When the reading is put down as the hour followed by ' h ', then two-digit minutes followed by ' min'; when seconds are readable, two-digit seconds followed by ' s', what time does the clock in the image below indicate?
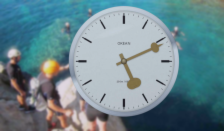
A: 5 h 11 min
